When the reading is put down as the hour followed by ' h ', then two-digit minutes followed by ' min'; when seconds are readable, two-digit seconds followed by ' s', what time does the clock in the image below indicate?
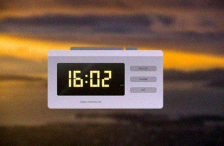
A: 16 h 02 min
